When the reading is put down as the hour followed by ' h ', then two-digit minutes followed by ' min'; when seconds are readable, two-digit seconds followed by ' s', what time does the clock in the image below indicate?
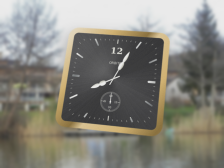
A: 8 h 04 min
